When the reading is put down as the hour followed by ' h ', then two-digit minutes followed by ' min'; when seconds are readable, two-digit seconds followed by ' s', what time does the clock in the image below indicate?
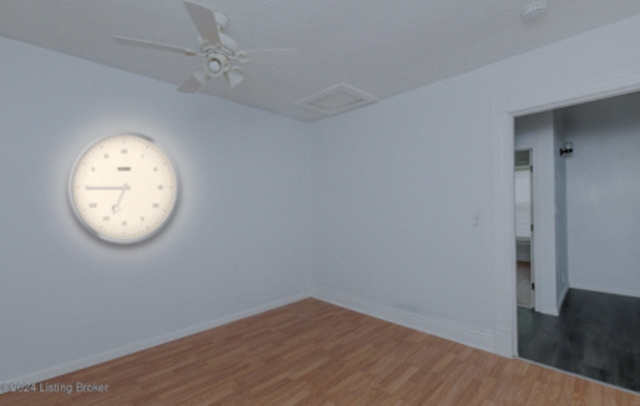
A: 6 h 45 min
